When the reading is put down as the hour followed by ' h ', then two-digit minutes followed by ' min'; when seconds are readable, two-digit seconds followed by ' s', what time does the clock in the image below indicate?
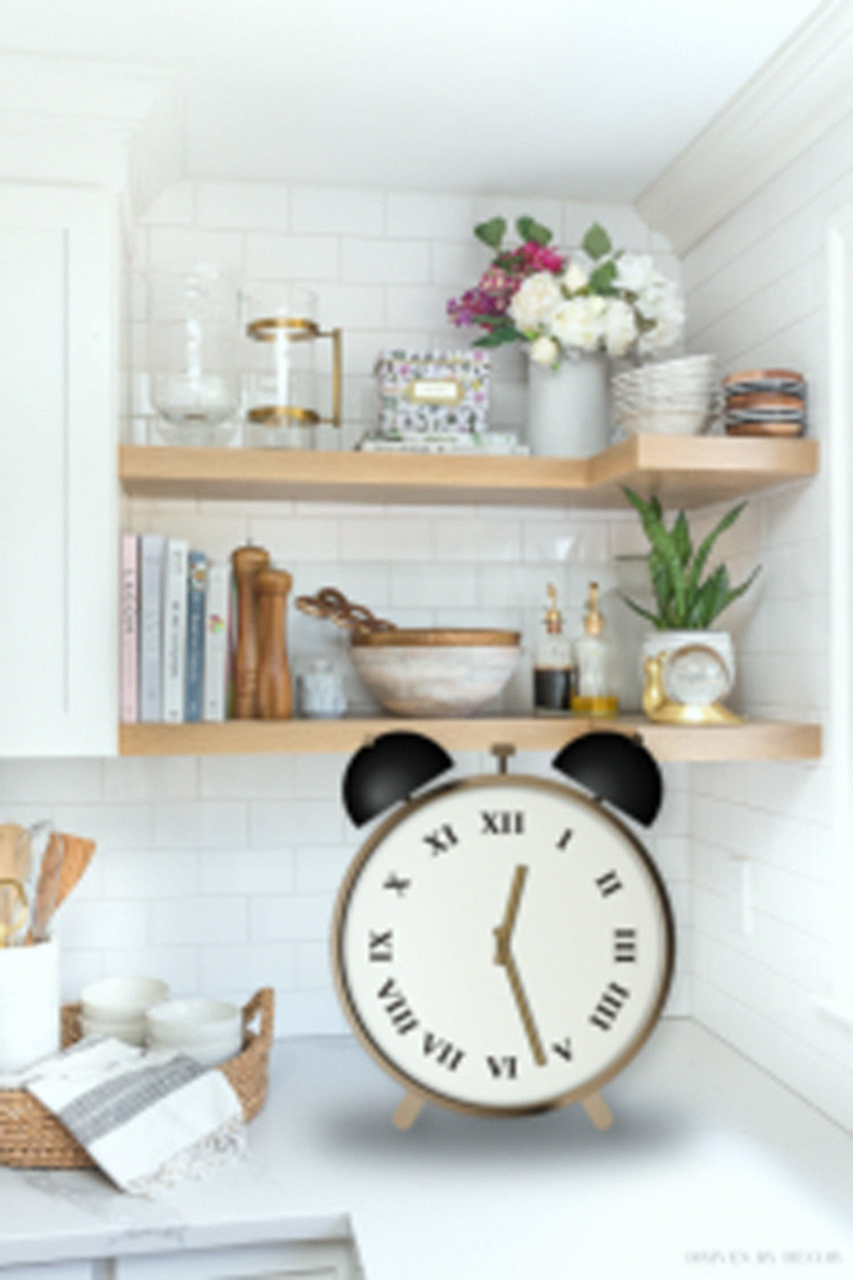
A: 12 h 27 min
